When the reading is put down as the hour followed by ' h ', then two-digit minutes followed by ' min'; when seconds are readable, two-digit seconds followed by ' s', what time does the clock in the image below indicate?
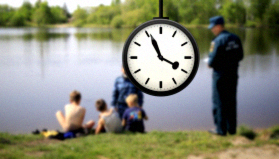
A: 3 h 56 min
